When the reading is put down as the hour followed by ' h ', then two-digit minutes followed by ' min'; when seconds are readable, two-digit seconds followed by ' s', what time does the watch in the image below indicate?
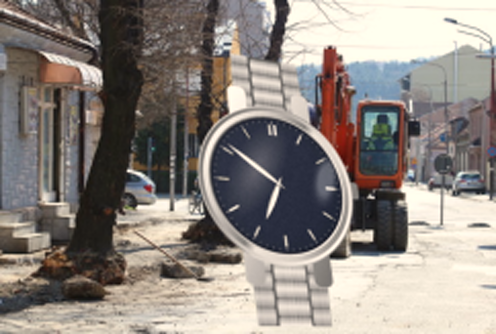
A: 6 h 51 min
